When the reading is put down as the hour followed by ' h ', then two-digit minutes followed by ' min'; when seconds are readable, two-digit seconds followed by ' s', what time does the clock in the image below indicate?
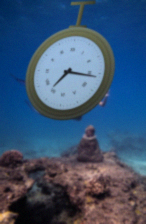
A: 7 h 16 min
